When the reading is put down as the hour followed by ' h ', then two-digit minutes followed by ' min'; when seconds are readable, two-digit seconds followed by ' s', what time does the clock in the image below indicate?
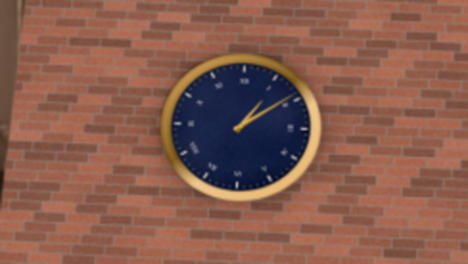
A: 1 h 09 min
